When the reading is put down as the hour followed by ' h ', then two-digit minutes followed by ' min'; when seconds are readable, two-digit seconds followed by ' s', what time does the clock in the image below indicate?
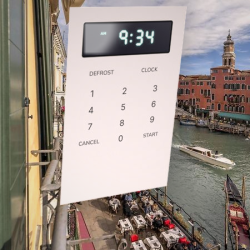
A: 9 h 34 min
